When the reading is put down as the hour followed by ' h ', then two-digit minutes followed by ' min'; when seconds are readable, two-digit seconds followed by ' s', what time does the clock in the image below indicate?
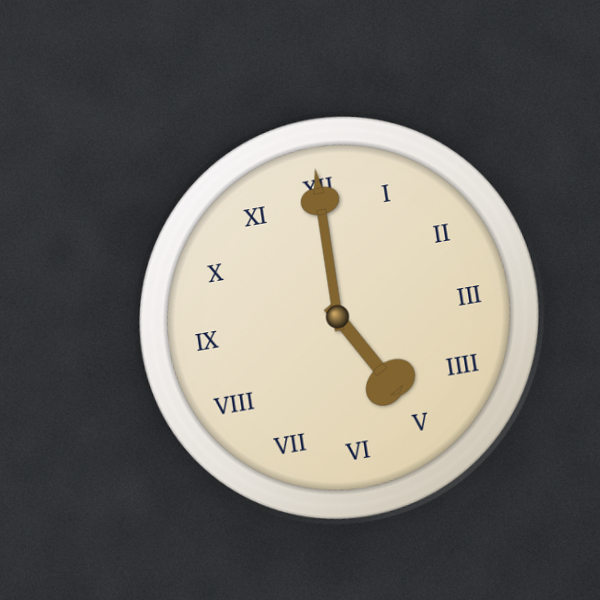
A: 5 h 00 min
